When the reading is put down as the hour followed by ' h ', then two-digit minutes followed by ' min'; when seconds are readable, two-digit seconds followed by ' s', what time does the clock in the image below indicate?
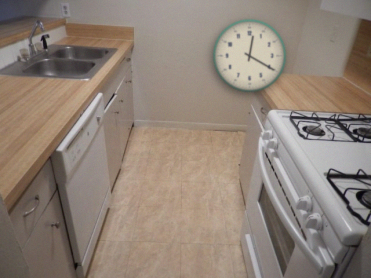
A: 12 h 20 min
